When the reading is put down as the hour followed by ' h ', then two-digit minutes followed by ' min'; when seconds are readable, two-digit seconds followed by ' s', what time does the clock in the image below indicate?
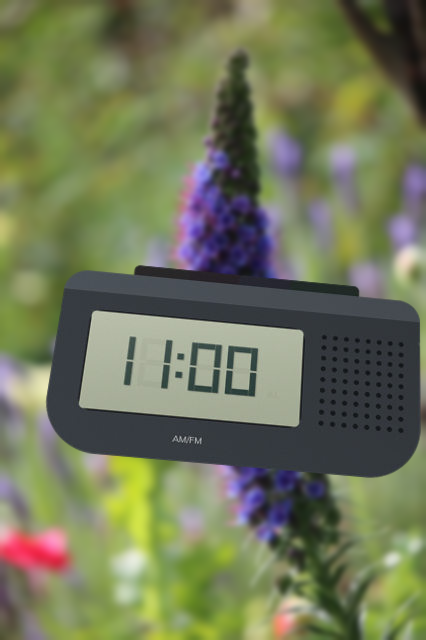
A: 11 h 00 min
